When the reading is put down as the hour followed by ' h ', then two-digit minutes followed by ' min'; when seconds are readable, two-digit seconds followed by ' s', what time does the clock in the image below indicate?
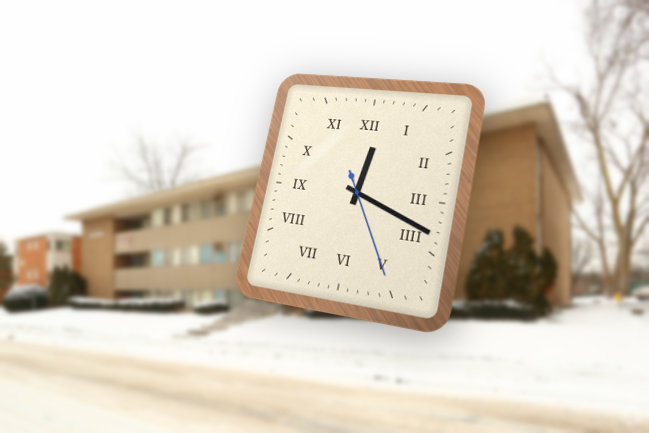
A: 12 h 18 min 25 s
